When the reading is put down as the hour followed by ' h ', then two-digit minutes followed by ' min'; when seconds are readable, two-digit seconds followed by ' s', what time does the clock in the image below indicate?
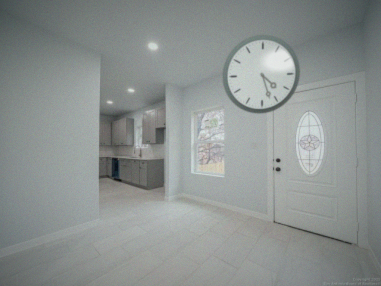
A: 4 h 27 min
